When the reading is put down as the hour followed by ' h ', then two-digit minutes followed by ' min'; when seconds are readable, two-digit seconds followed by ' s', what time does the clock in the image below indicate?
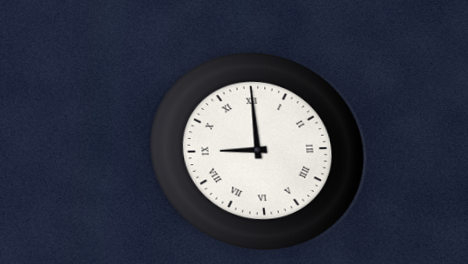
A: 9 h 00 min
